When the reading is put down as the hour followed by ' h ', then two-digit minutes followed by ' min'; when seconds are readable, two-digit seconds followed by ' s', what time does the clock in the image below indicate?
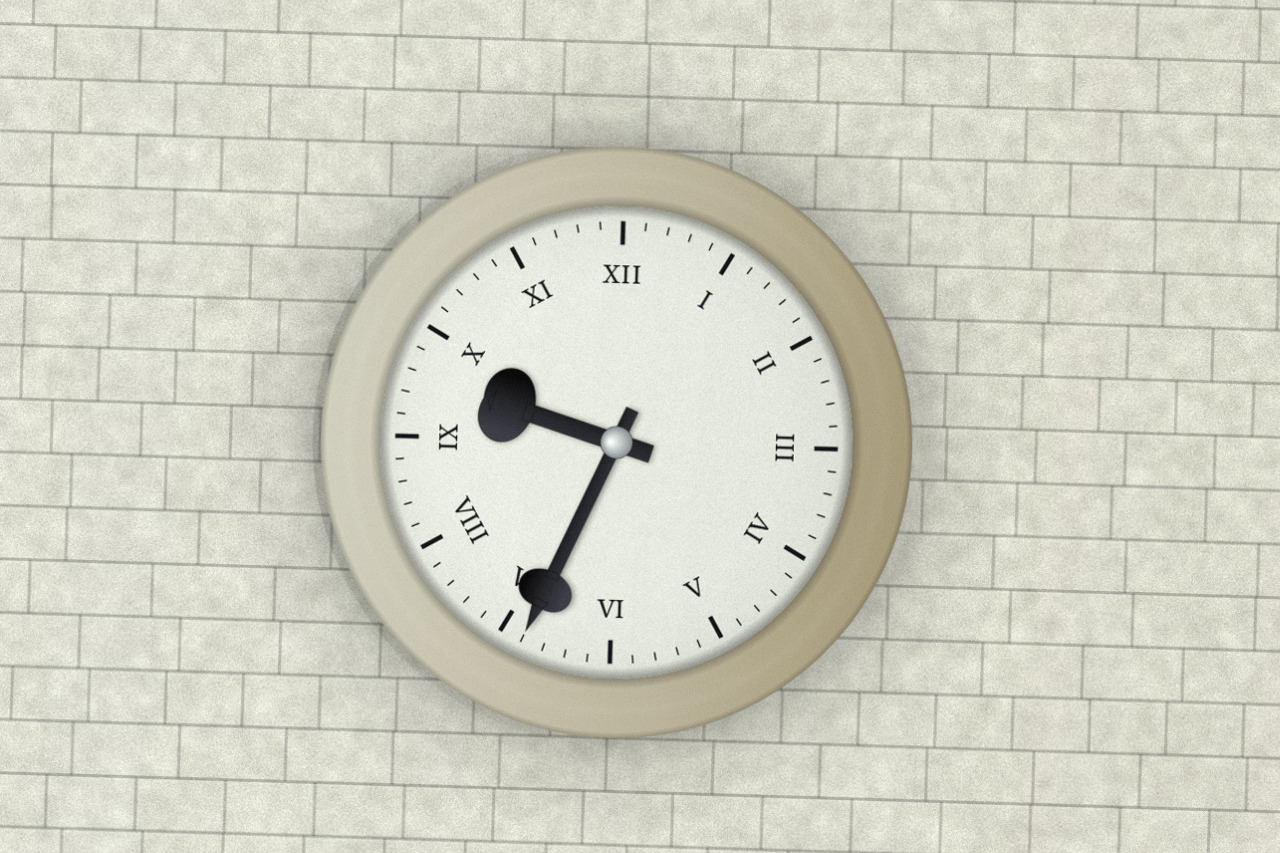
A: 9 h 34 min
